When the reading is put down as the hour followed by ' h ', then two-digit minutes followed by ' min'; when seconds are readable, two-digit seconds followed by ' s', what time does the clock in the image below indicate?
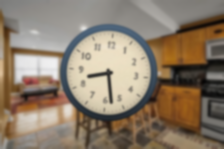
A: 8 h 28 min
